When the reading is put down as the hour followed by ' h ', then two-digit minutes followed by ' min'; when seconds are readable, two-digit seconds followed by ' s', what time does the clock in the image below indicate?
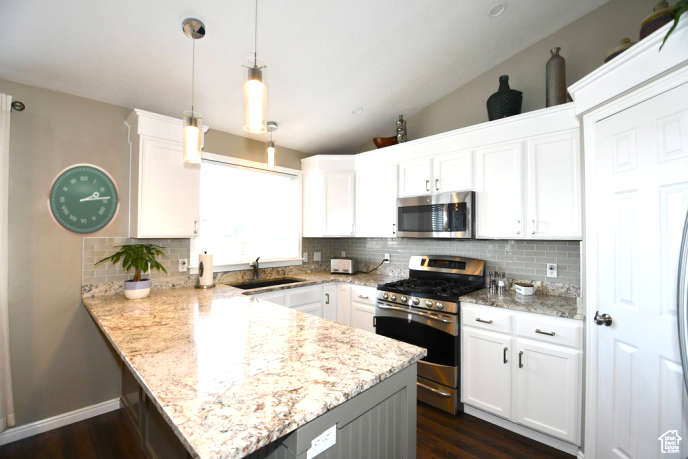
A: 2 h 14 min
